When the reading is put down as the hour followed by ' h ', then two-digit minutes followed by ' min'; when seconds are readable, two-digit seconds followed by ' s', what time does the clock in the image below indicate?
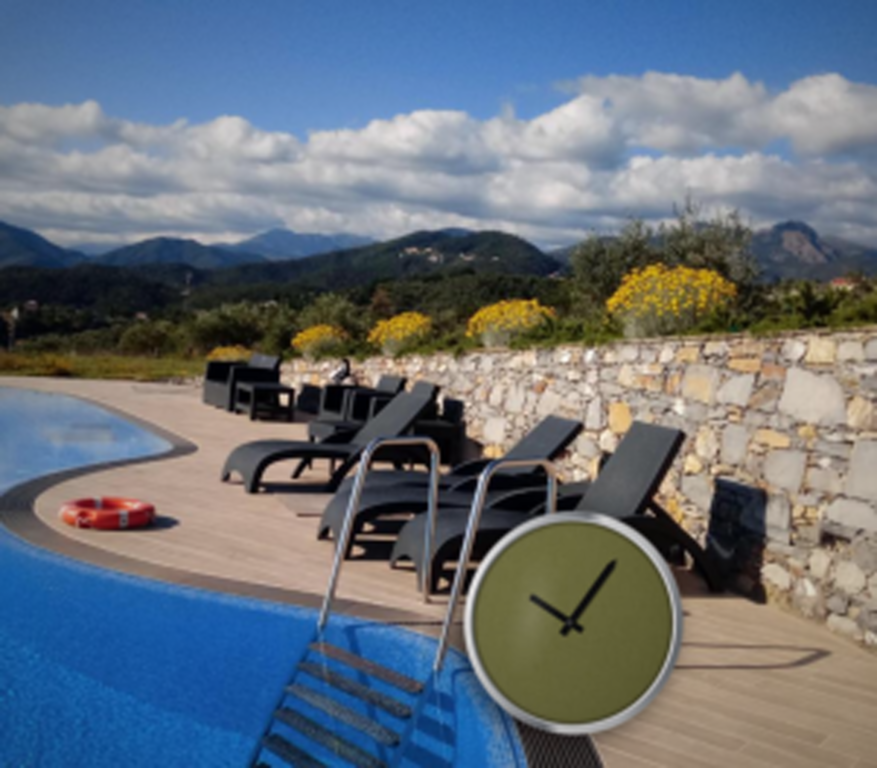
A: 10 h 06 min
